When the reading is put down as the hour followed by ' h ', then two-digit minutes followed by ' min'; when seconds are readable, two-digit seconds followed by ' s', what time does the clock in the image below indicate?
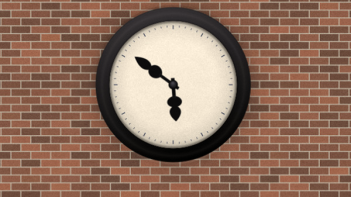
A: 5 h 51 min
